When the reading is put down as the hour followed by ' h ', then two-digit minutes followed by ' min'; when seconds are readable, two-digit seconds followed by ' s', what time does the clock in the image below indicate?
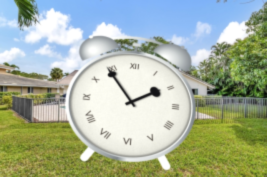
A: 1 h 54 min
